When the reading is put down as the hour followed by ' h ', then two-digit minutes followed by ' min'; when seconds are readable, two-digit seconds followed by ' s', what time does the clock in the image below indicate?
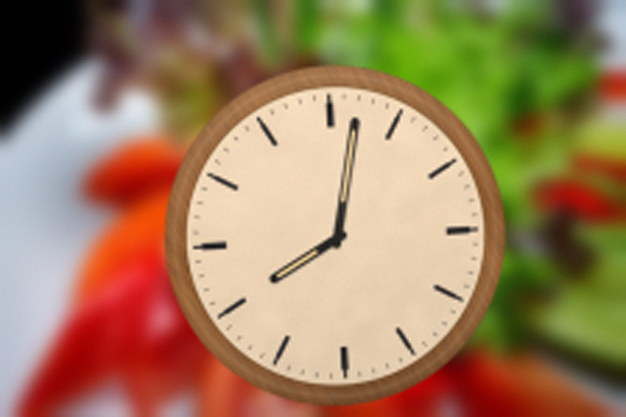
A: 8 h 02 min
